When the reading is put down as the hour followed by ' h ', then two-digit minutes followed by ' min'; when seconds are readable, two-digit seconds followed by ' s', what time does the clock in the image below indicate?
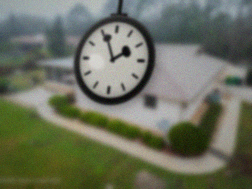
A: 1 h 56 min
